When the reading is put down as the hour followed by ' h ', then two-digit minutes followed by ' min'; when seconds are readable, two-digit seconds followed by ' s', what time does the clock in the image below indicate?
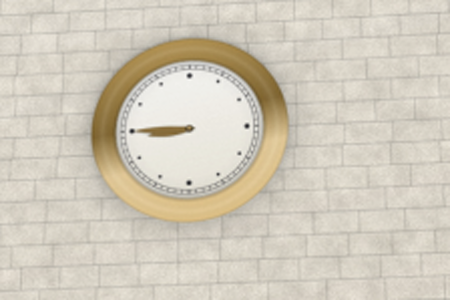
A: 8 h 45 min
